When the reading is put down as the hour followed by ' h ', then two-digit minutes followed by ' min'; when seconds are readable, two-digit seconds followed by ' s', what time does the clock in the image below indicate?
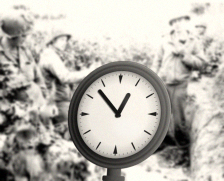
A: 12 h 53 min
